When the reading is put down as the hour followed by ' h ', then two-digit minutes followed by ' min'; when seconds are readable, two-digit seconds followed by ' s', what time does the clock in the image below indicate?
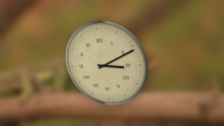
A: 3 h 11 min
